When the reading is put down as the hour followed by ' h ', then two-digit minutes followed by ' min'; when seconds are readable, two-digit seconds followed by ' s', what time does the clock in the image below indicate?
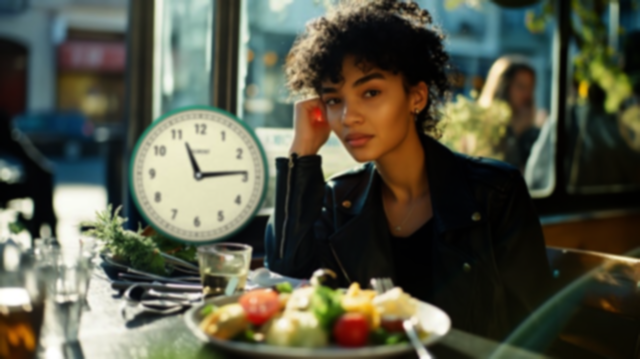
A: 11 h 14 min
